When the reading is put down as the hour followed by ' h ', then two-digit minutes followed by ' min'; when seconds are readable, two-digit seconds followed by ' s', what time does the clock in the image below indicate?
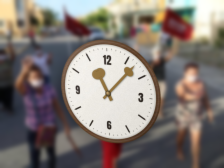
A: 11 h 07 min
